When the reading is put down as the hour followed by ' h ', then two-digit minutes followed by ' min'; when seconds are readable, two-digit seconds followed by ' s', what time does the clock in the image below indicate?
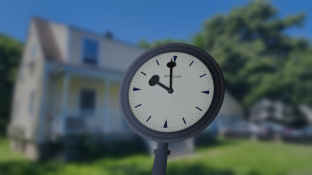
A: 9 h 59 min
